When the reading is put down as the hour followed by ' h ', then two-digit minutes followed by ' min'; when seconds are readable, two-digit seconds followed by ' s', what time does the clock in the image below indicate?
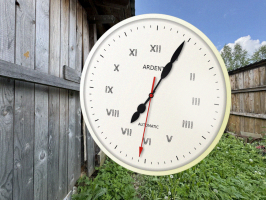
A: 7 h 04 min 31 s
